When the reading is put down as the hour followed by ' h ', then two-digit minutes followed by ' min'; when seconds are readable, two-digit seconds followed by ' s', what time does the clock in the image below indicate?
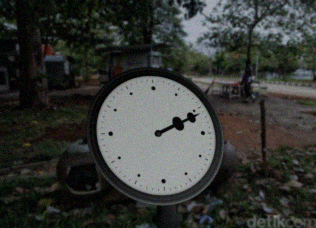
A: 2 h 11 min
